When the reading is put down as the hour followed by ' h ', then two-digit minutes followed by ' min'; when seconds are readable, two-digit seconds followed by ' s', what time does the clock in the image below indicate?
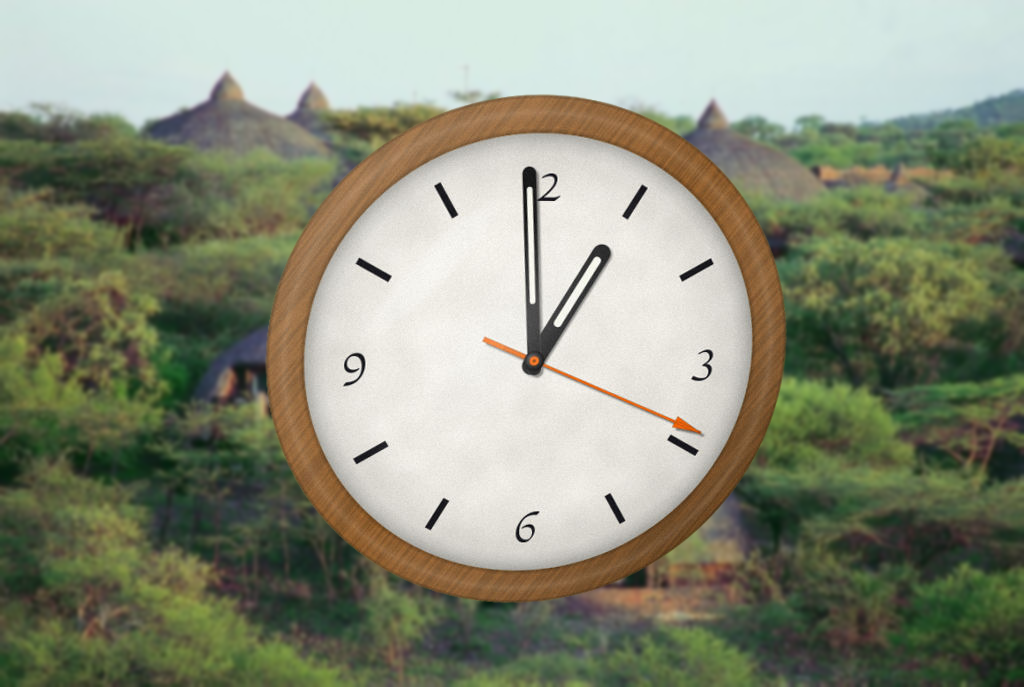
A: 12 h 59 min 19 s
